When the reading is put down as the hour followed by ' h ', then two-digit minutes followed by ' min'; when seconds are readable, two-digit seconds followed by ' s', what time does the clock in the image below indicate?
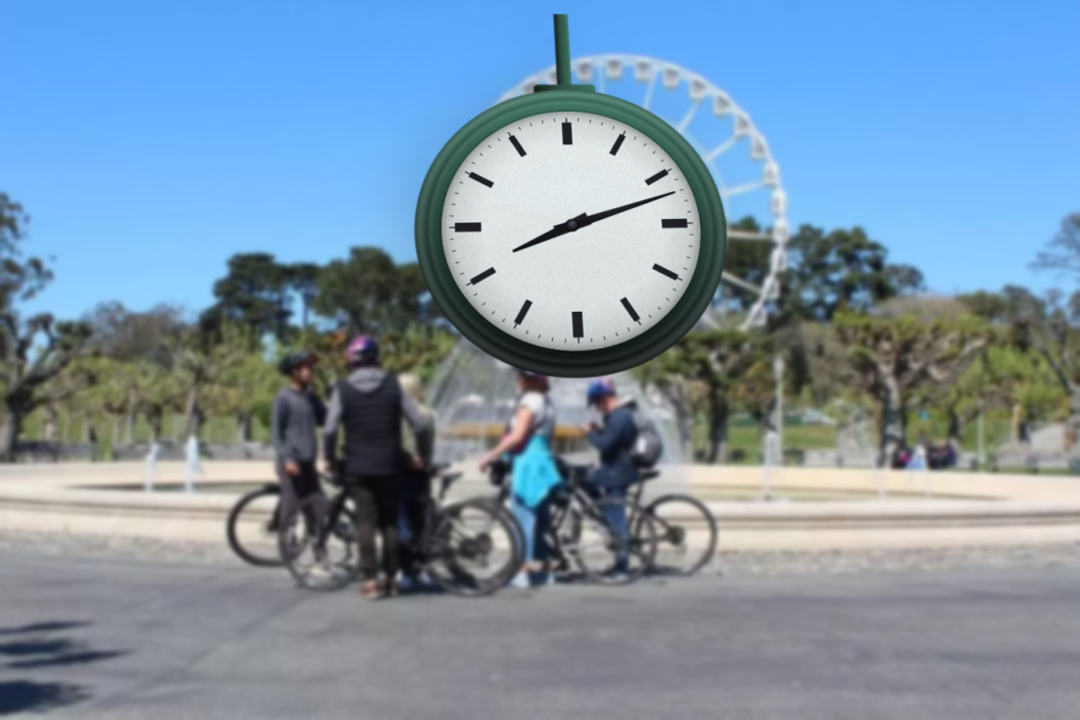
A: 8 h 12 min
